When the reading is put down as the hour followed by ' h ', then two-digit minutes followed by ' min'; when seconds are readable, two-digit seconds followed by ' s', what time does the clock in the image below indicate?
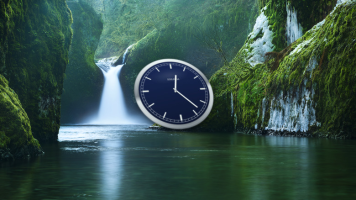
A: 12 h 23 min
